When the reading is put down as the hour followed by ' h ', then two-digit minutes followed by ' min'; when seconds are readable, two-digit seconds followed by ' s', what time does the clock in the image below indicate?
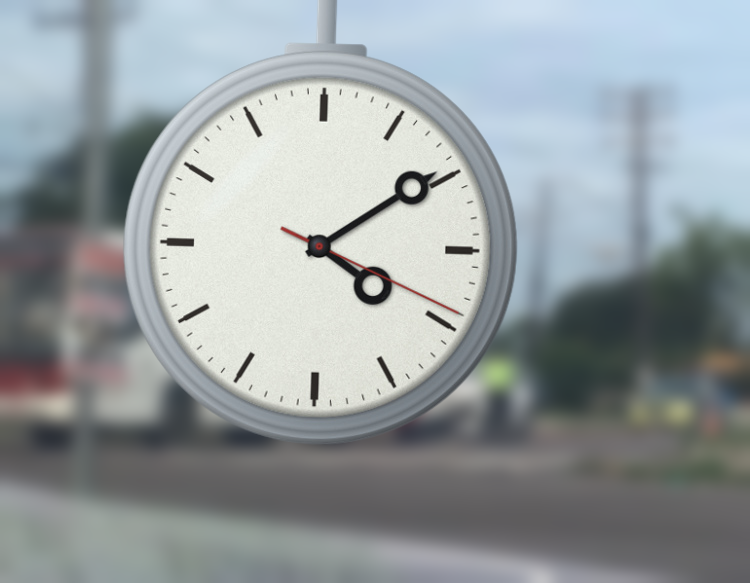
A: 4 h 09 min 19 s
